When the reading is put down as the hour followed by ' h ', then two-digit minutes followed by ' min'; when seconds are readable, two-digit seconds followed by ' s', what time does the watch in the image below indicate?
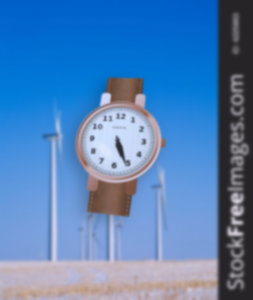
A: 5 h 26 min
